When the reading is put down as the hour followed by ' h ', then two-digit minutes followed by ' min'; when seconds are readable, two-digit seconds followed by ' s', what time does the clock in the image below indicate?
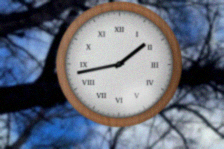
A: 1 h 43 min
